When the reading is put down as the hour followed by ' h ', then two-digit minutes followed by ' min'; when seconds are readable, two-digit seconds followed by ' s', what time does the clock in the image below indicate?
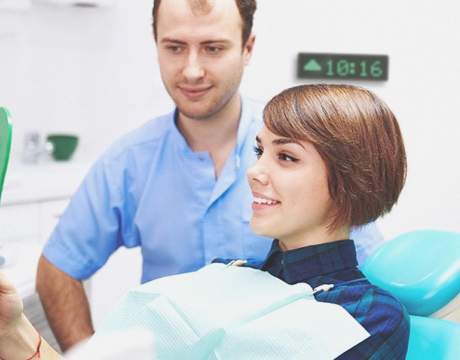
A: 10 h 16 min
